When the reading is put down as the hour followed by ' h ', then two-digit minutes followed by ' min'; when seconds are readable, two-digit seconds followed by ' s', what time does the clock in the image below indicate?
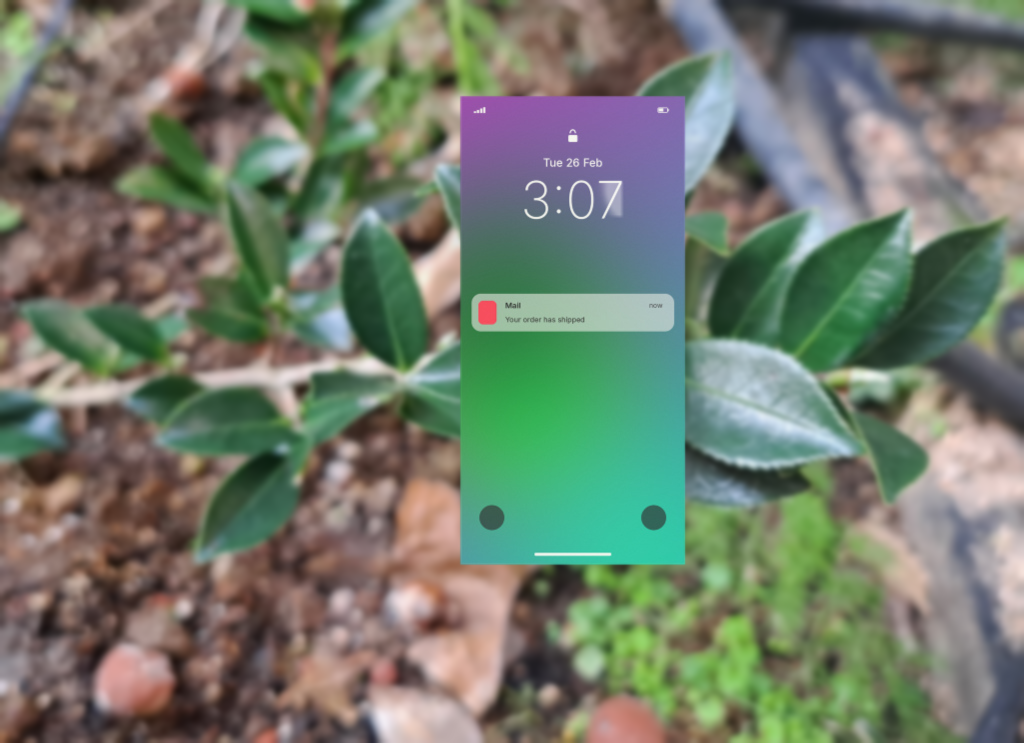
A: 3 h 07 min
